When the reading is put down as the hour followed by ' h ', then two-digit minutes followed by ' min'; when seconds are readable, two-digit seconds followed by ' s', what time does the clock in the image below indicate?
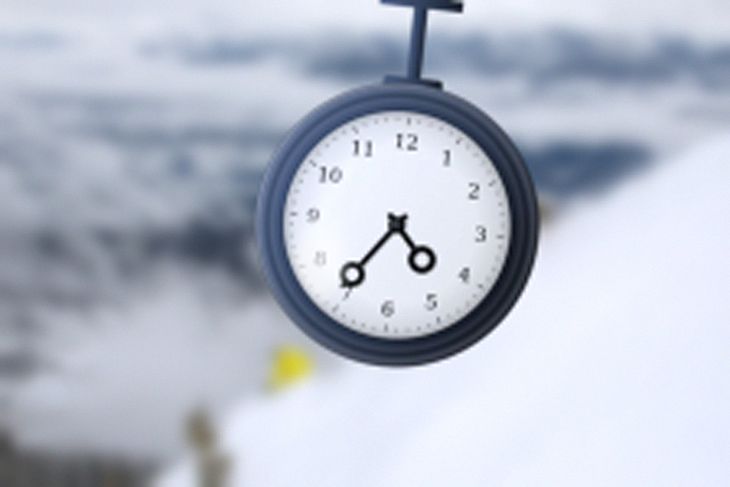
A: 4 h 36 min
